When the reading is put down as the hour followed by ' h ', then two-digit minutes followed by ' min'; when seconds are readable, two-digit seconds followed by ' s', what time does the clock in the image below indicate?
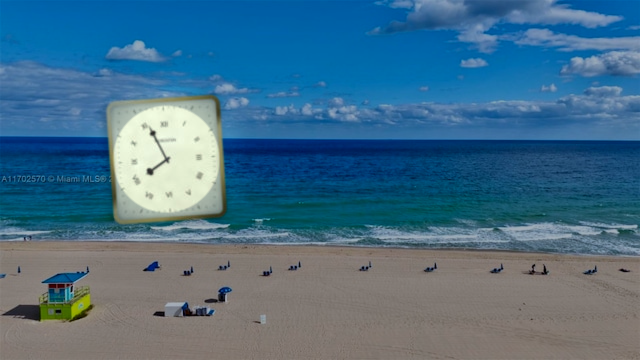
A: 7 h 56 min
